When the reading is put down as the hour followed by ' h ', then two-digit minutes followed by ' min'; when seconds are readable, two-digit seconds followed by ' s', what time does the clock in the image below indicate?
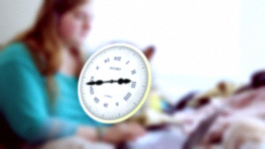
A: 2 h 43 min
